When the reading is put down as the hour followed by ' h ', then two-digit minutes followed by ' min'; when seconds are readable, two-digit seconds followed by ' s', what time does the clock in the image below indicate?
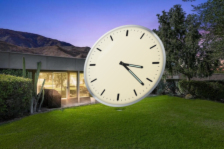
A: 3 h 22 min
